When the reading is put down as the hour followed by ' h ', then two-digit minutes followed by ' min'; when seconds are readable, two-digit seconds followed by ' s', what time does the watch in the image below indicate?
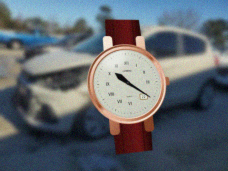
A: 10 h 21 min
